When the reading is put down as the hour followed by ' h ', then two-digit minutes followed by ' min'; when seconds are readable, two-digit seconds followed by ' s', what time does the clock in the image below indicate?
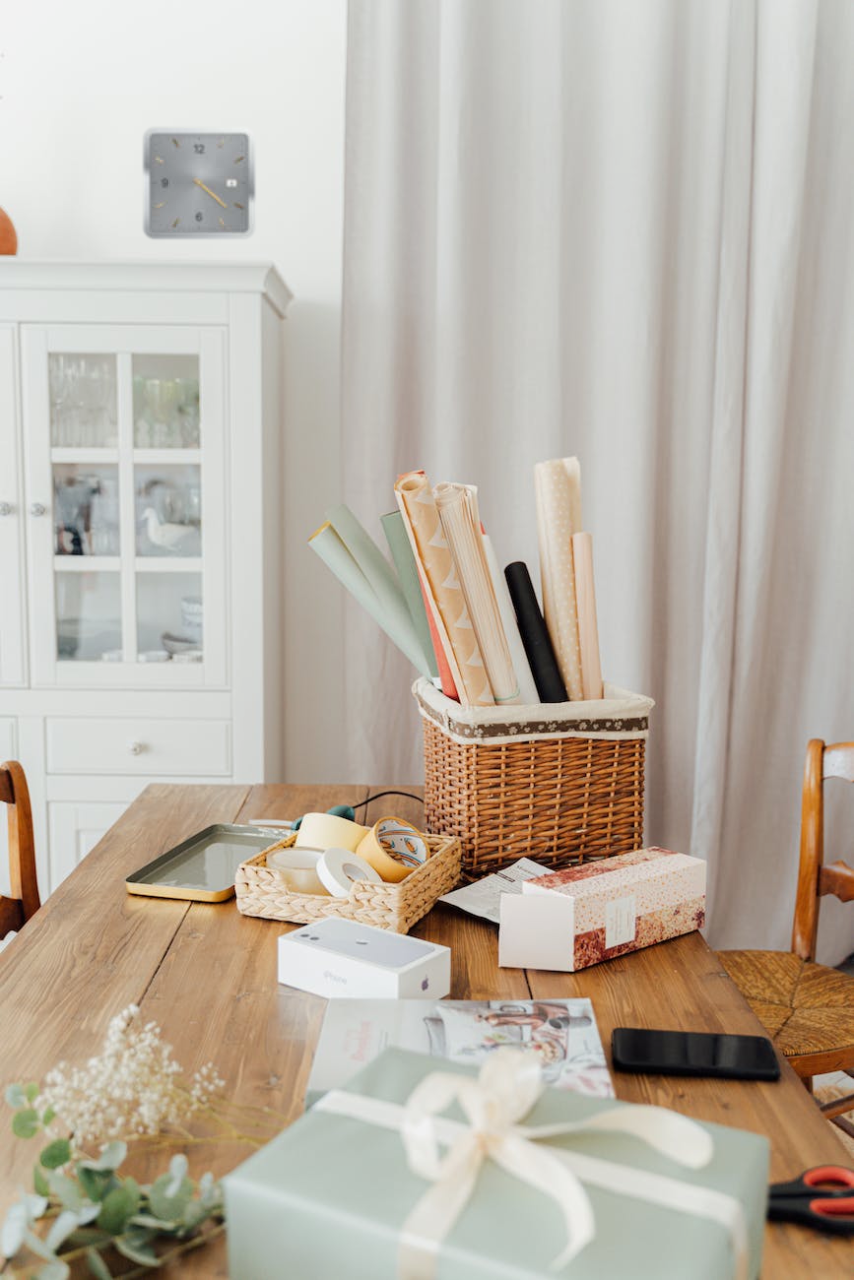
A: 4 h 22 min
